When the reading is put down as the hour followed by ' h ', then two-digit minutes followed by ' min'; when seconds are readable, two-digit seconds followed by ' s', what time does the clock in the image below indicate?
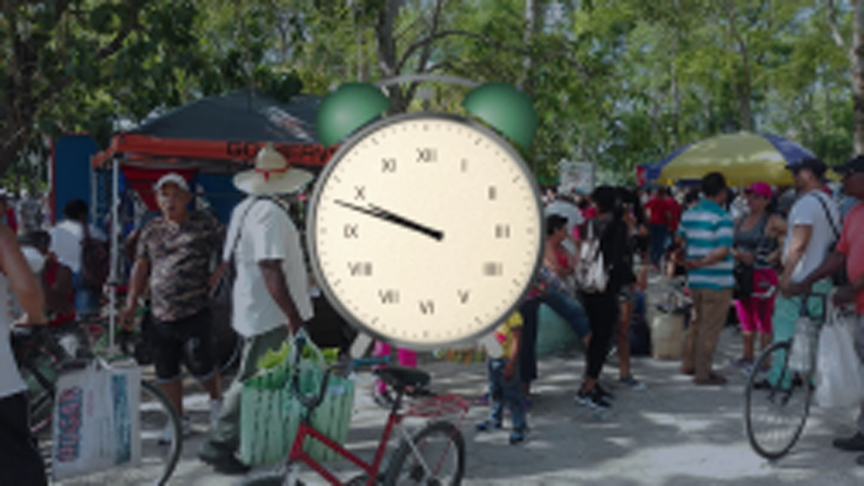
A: 9 h 48 min
